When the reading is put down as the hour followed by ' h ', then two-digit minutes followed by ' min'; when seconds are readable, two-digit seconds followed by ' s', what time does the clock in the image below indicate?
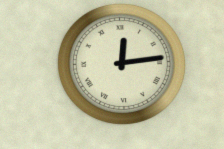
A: 12 h 14 min
